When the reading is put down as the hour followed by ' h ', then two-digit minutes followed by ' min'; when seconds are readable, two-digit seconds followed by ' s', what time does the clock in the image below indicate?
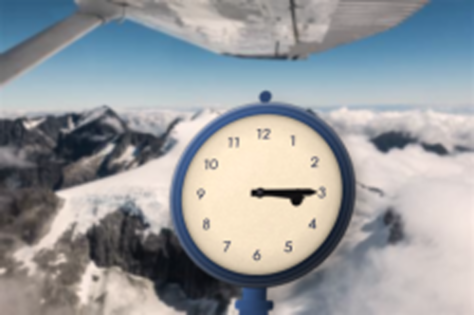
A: 3 h 15 min
